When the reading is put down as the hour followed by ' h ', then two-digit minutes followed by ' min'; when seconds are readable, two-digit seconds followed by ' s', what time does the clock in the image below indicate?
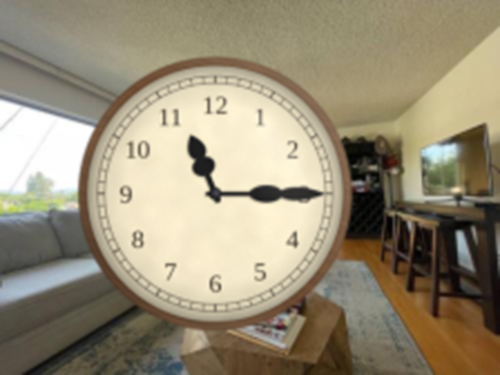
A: 11 h 15 min
